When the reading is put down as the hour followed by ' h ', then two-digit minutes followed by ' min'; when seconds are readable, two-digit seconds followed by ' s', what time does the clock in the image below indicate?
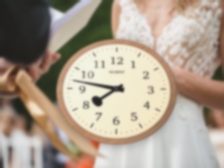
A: 7 h 47 min
